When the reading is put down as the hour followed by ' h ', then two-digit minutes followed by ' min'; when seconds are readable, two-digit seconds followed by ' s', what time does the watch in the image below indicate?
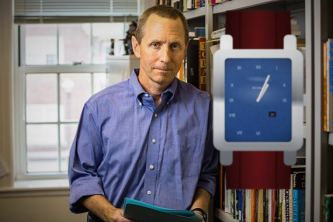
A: 1 h 04 min
